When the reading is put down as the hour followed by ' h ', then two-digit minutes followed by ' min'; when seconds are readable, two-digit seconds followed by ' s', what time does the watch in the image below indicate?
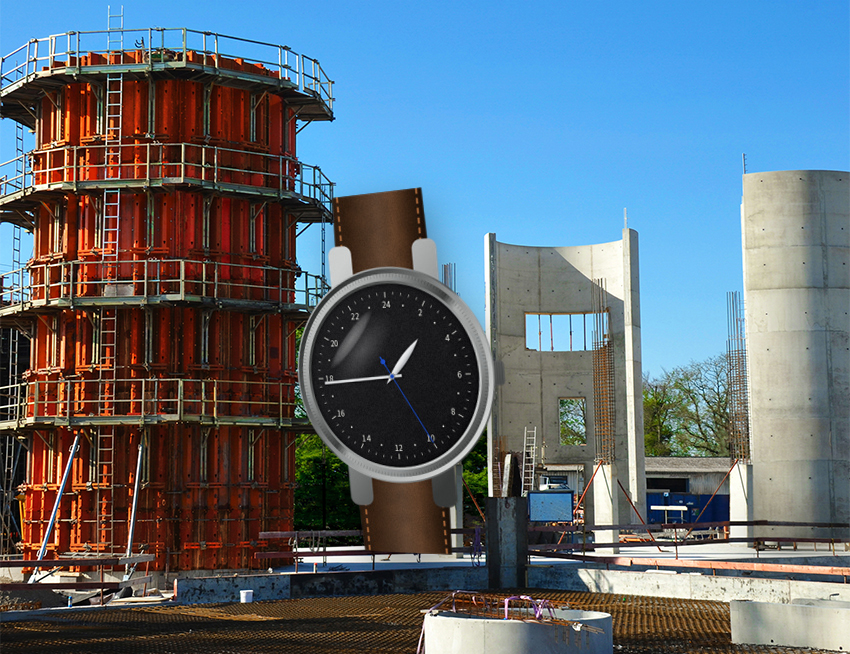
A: 2 h 44 min 25 s
